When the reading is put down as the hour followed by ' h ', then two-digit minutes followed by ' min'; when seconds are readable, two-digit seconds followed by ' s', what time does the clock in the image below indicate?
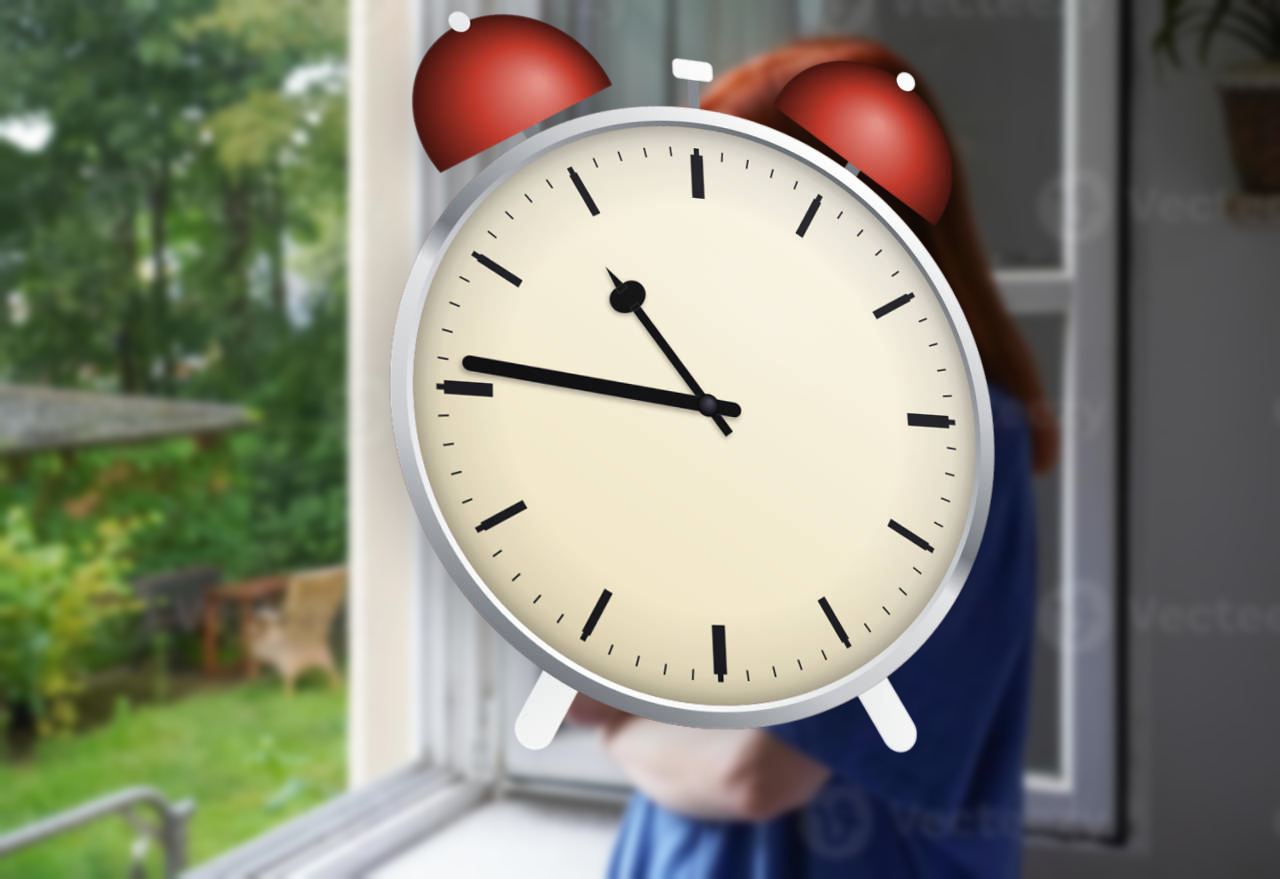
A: 10 h 46 min
